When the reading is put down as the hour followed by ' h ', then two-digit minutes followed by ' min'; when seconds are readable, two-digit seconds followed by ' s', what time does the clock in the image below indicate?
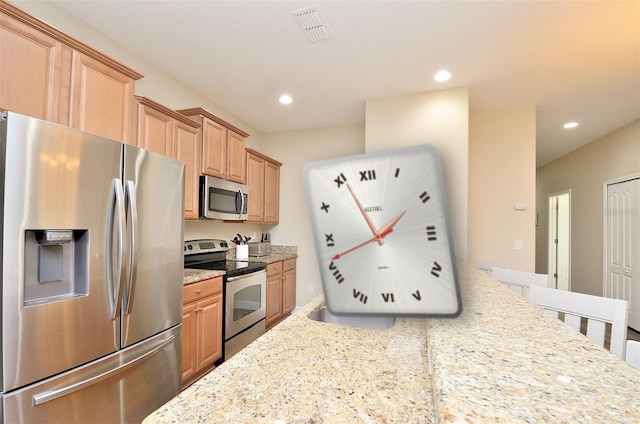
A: 1 h 55 min 42 s
